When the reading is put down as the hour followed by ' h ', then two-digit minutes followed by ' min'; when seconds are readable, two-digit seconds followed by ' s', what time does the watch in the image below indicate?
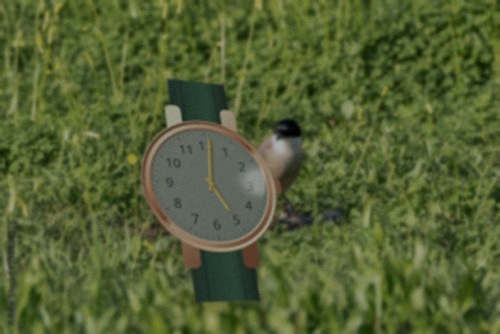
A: 5 h 01 min
